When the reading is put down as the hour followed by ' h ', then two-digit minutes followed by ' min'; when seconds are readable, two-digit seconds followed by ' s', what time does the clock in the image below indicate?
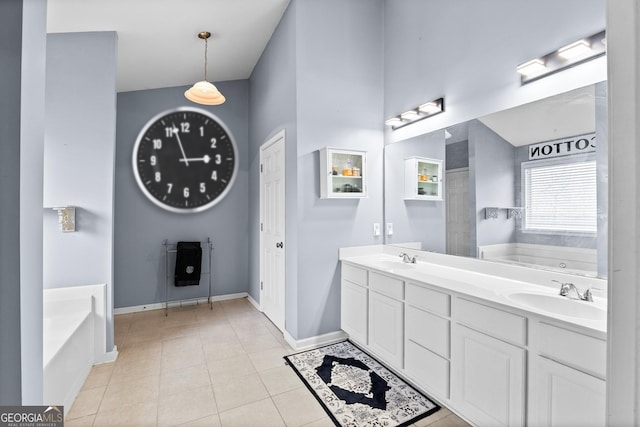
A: 2 h 57 min
